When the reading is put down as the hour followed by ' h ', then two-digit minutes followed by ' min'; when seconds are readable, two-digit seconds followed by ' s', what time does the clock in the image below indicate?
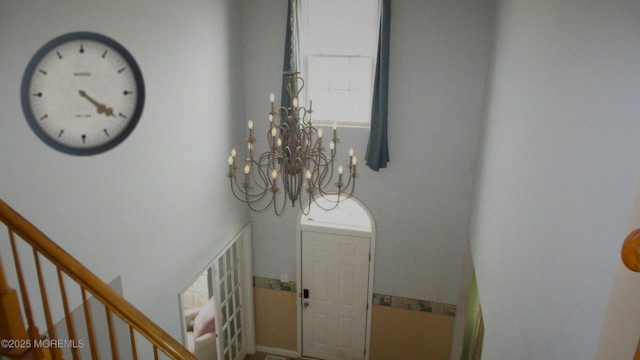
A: 4 h 21 min
